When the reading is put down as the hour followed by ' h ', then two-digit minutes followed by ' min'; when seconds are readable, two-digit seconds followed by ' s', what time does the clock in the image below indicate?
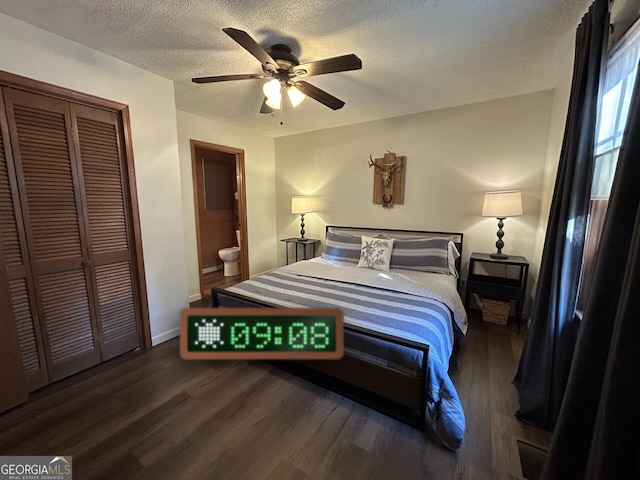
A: 9 h 08 min
